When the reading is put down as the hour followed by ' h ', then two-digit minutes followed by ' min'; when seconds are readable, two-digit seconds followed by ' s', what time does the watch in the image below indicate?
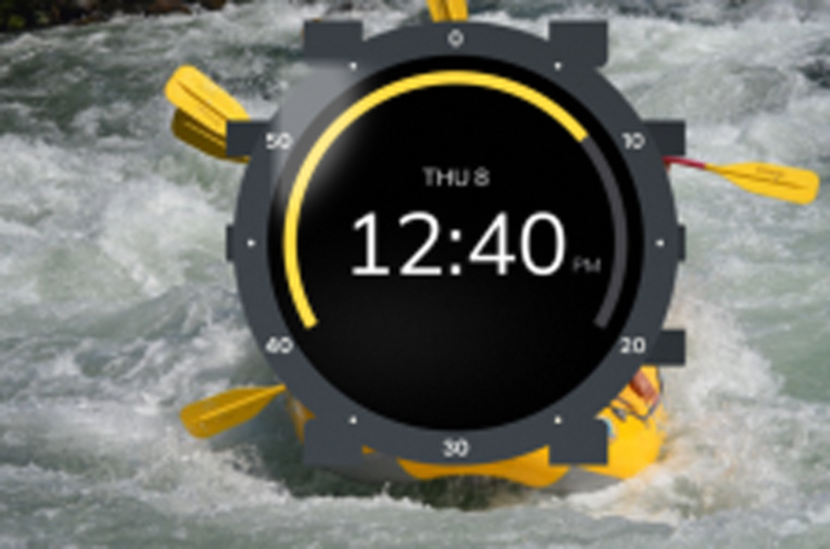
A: 12 h 40 min
